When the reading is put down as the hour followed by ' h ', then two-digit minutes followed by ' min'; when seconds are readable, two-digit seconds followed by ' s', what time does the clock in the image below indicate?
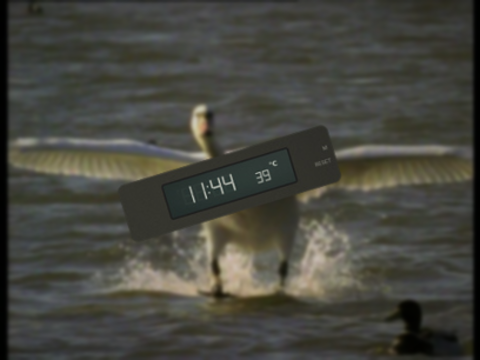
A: 11 h 44 min
